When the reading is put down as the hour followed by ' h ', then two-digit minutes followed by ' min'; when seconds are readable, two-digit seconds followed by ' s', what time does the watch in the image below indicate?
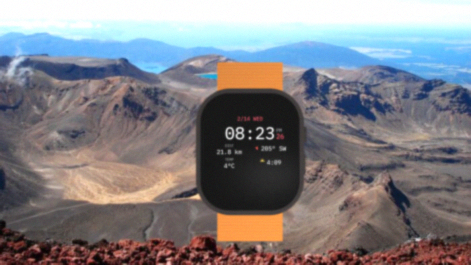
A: 8 h 23 min
